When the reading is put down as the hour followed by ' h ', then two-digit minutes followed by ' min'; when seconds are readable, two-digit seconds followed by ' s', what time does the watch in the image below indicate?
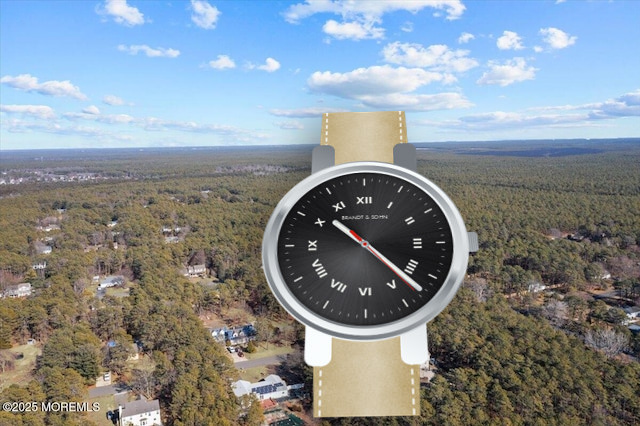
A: 10 h 22 min 23 s
